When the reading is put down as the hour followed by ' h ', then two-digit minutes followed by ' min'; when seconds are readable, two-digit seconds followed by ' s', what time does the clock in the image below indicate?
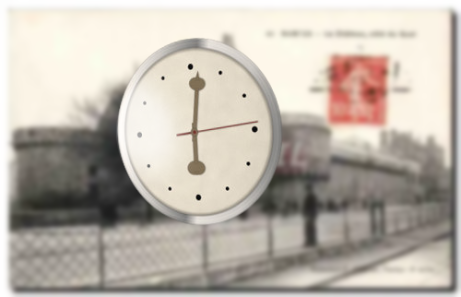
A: 6 h 01 min 14 s
